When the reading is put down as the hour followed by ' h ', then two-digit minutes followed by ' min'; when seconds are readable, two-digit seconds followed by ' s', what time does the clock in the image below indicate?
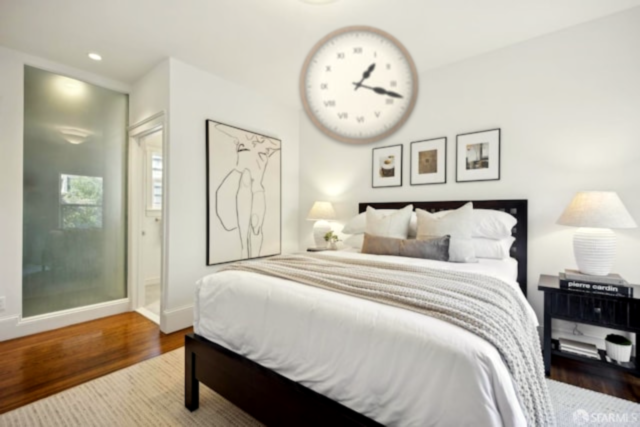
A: 1 h 18 min
